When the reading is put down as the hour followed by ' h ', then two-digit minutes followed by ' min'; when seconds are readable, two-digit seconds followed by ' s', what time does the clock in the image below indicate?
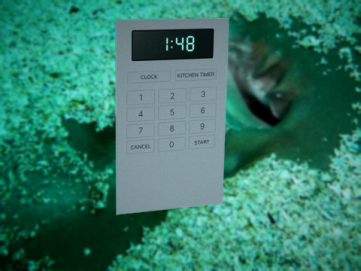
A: 1 h 48 min
